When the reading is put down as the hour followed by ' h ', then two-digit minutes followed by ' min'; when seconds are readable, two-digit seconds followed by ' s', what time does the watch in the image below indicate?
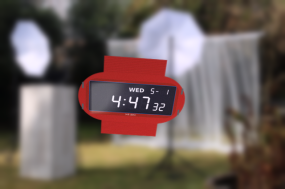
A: 4 h 47 min 32 s
